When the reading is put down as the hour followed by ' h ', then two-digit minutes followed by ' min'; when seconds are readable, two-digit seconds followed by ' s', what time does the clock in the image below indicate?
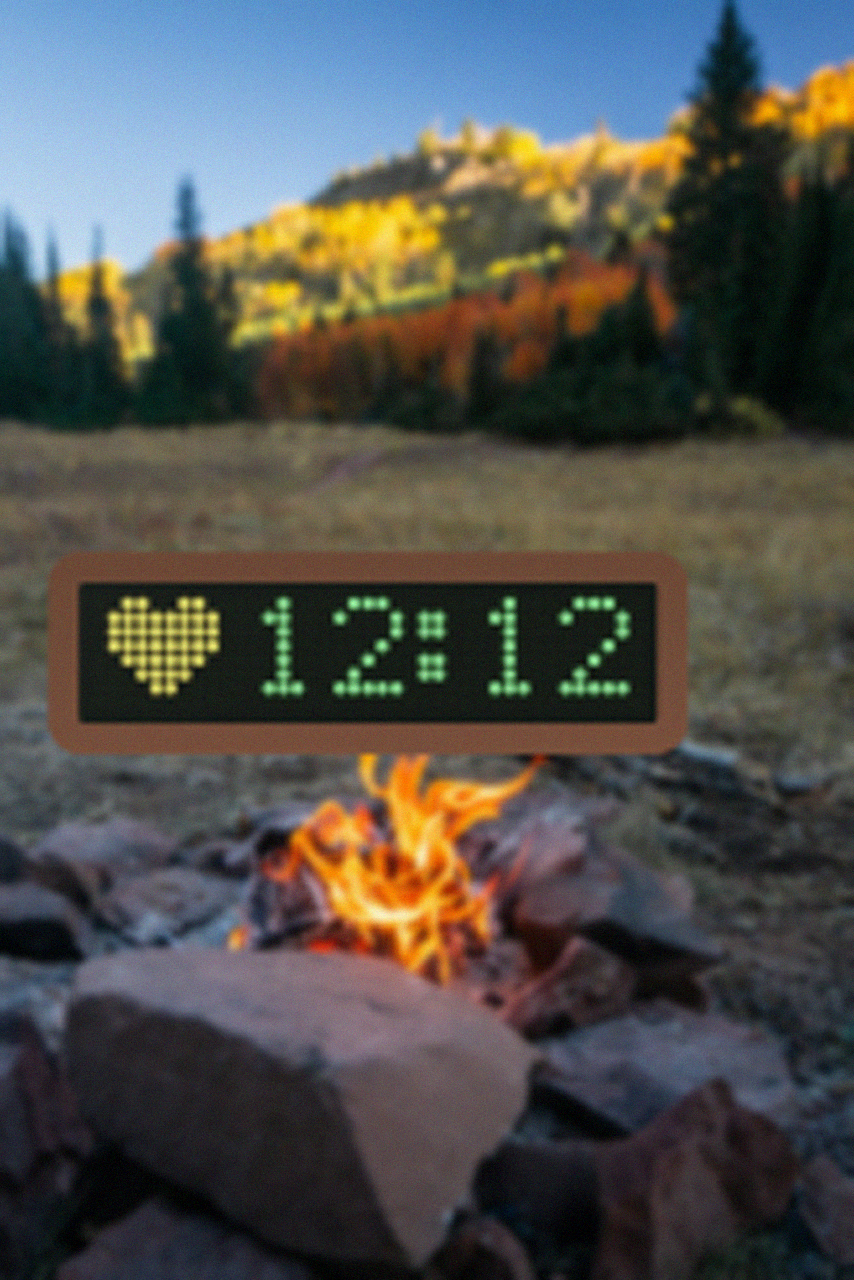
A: 12 h 12 min
